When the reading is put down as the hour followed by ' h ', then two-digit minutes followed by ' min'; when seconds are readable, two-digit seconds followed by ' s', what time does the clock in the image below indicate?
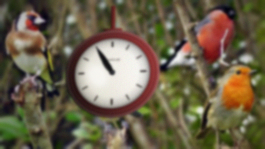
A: 10 h 55 min
